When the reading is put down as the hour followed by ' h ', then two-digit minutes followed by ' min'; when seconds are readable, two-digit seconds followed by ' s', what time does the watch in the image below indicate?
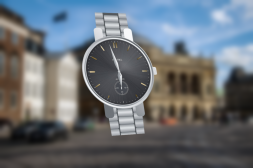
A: 5 h 58 min
